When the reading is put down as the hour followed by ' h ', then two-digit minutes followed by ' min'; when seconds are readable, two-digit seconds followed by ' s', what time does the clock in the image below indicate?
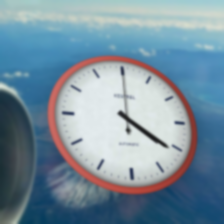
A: 4 h 21 min 00 s
